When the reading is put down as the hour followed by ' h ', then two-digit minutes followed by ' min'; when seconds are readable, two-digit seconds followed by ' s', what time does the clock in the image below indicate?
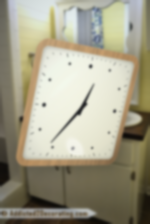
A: 12 h 36 min
